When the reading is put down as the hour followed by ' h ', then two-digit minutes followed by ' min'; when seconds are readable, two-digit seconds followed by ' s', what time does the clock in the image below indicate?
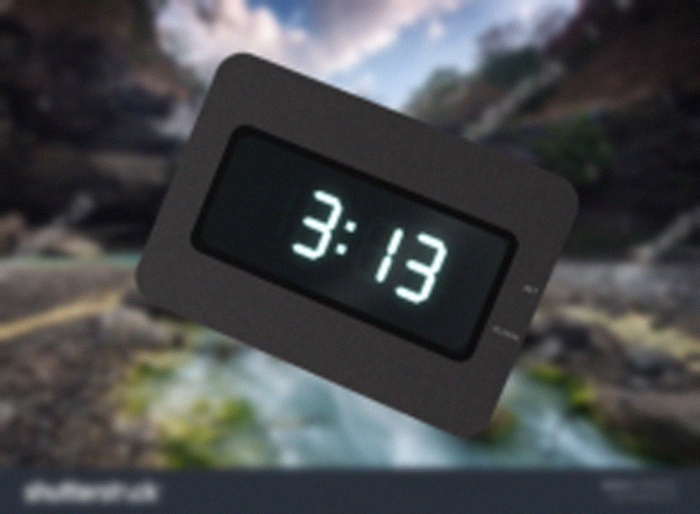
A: 3 h 13 min
